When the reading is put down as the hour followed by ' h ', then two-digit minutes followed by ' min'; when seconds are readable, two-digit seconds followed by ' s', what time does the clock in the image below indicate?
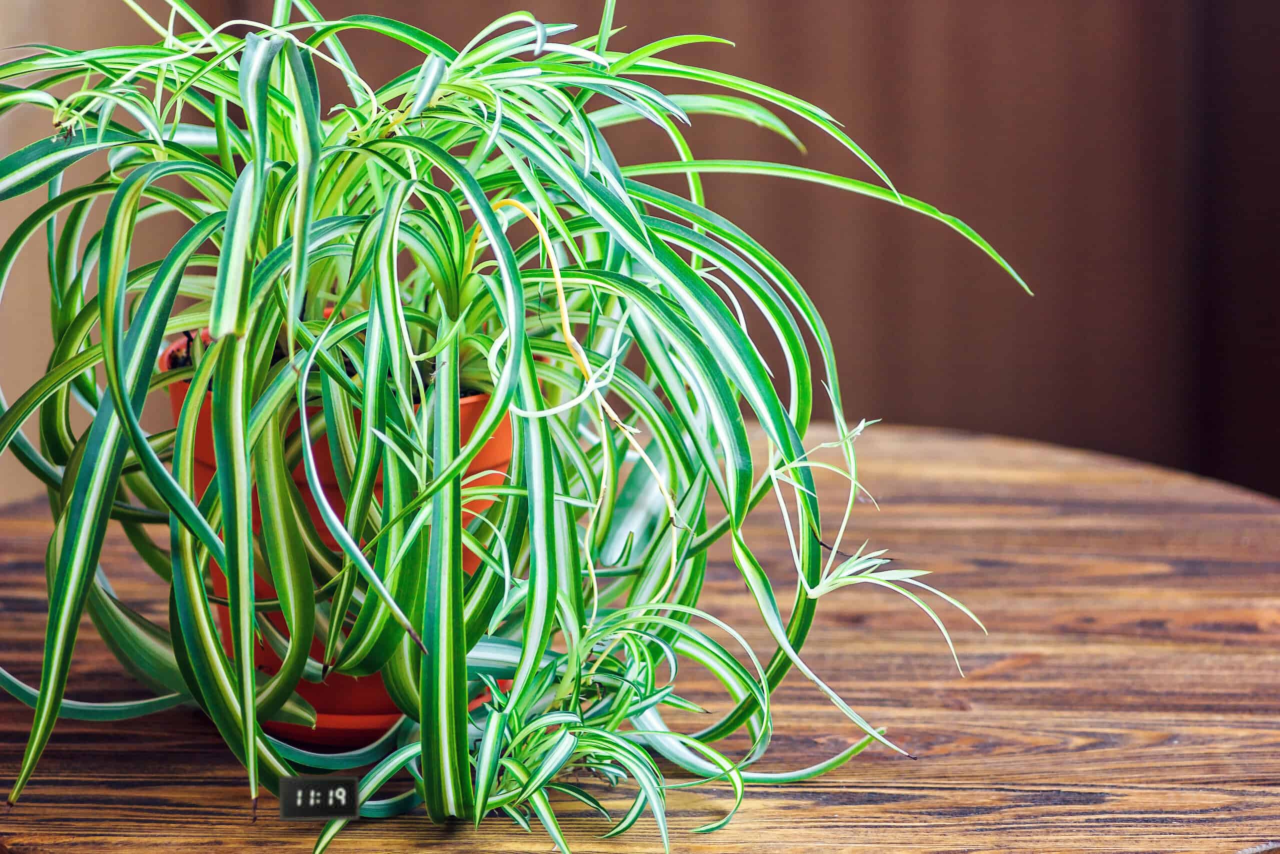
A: 11 h 19 min
